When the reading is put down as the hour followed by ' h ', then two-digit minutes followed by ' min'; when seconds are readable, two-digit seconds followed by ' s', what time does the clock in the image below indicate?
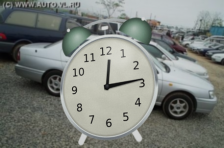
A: 12 h 14 min
